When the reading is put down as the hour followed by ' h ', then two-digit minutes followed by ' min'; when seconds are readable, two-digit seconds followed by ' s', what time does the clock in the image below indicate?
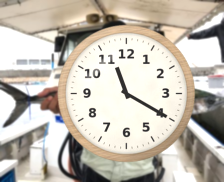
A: 11 h 20 min
